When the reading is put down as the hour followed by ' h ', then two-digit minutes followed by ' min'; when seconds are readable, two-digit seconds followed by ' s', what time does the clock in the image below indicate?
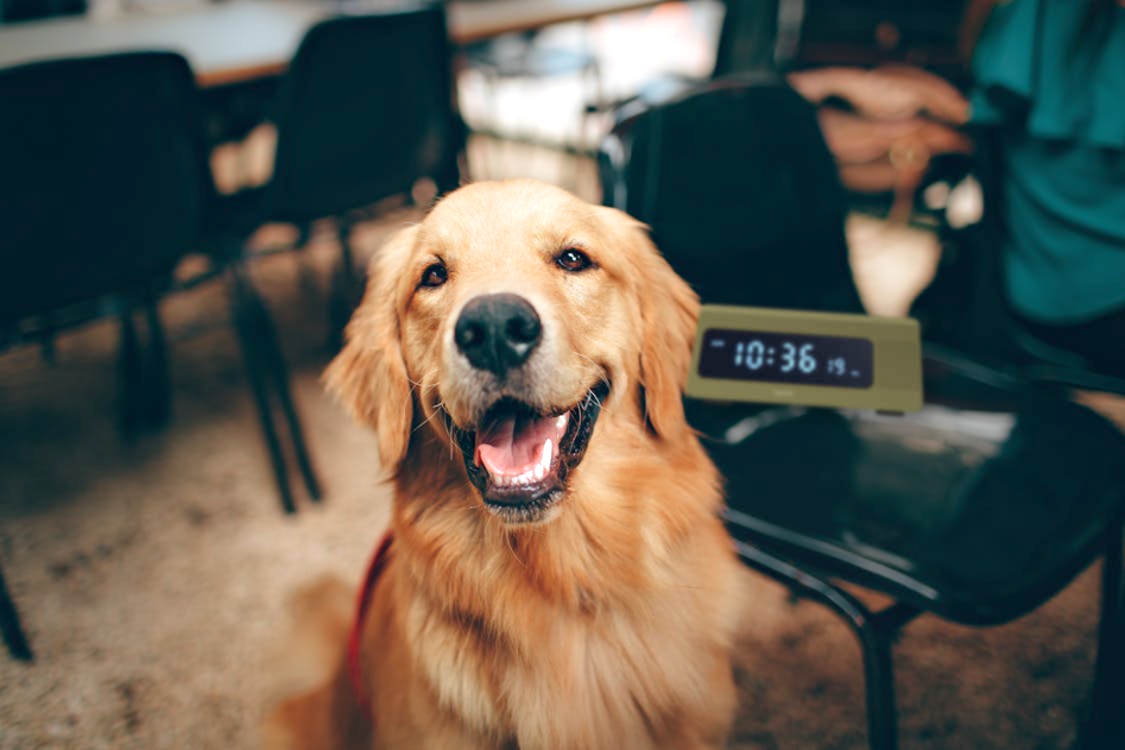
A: 10 h 36 min 19 s
